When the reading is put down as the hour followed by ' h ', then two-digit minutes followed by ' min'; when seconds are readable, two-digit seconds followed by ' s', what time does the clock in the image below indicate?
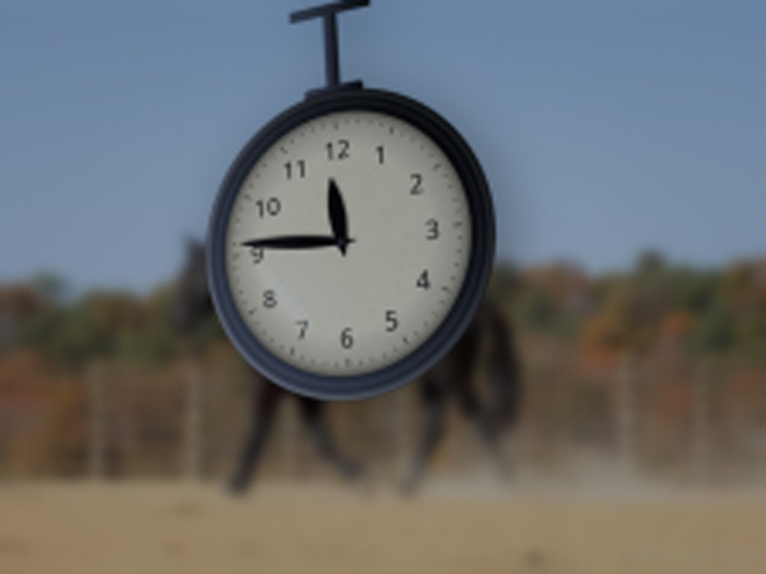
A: 11 h 46 min
